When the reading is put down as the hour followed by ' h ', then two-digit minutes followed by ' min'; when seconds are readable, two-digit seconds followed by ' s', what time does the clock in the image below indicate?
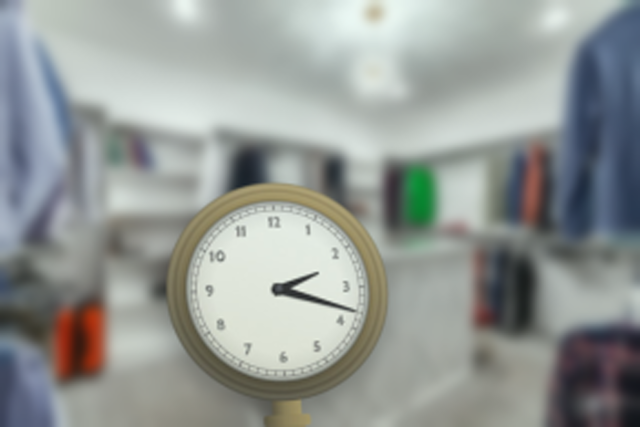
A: 2 h 18 min
